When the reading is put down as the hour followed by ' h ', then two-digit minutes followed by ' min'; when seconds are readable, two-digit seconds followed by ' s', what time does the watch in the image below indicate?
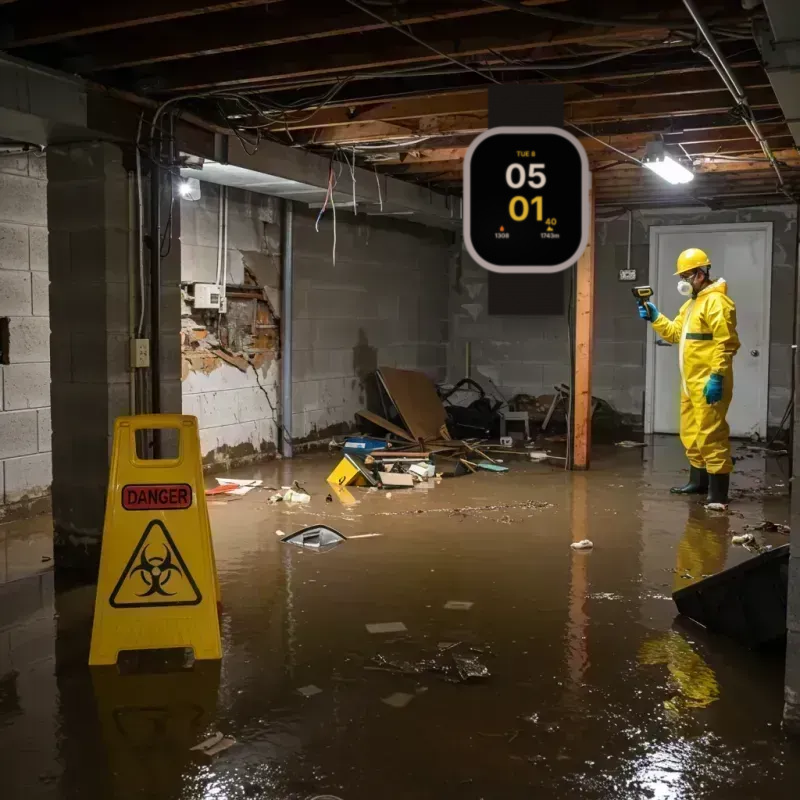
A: 5 h 01 min
